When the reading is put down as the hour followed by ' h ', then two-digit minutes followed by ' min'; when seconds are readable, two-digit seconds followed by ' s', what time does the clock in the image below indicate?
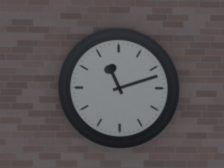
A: 11 h 12 min
